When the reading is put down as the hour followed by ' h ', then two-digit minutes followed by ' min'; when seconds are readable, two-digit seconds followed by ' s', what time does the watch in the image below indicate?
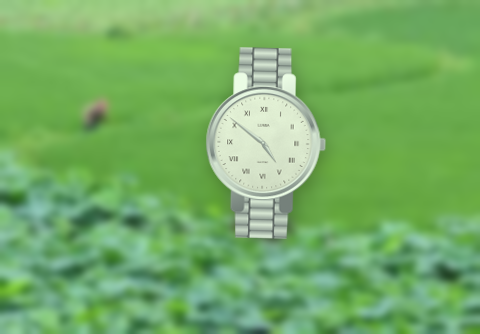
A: 4 h 51 min
